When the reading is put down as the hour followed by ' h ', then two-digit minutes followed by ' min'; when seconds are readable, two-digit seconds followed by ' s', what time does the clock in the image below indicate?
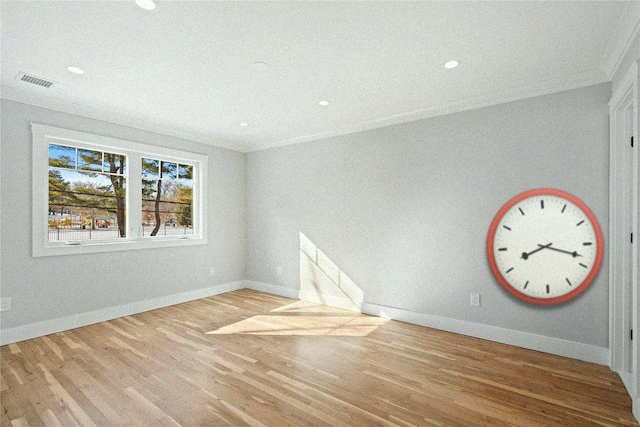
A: 8 h 18 min
